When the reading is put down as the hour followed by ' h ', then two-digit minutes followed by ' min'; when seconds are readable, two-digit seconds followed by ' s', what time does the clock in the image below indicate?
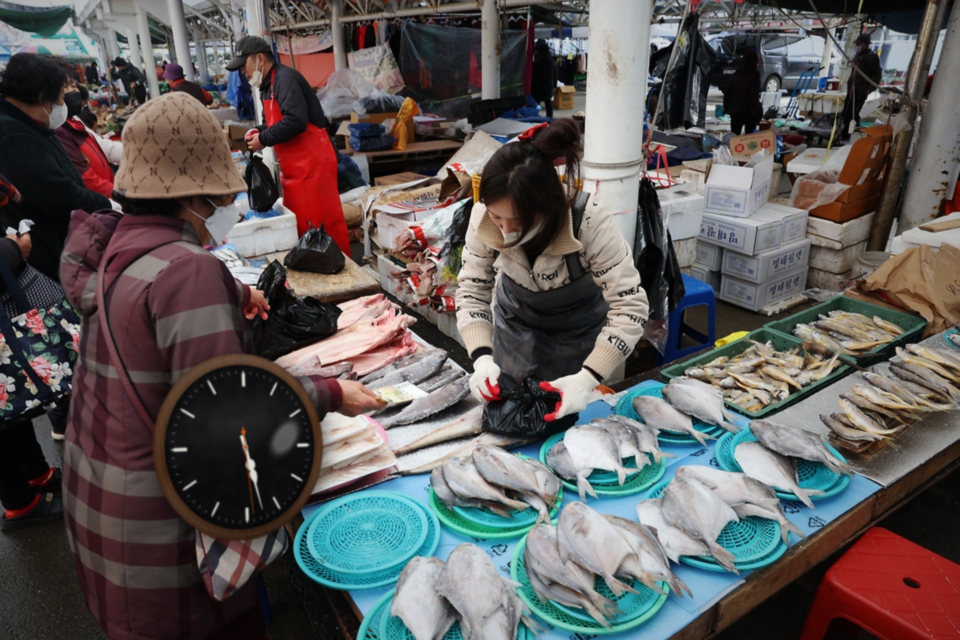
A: 5 h 27 min 29 s
